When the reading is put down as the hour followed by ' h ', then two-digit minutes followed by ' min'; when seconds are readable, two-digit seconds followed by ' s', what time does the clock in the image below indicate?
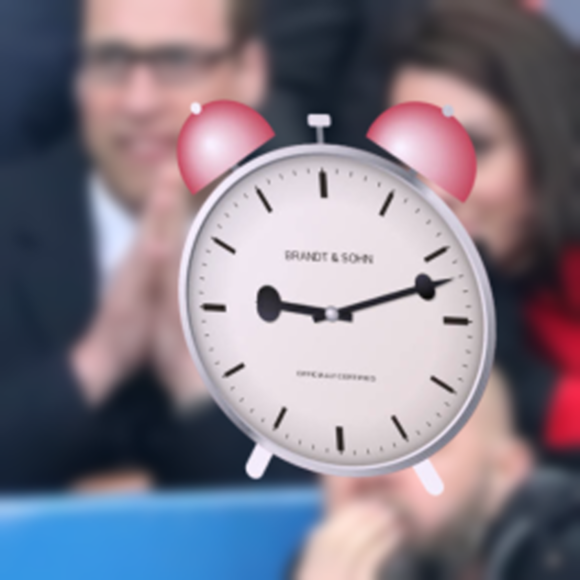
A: 9 h 12 min
